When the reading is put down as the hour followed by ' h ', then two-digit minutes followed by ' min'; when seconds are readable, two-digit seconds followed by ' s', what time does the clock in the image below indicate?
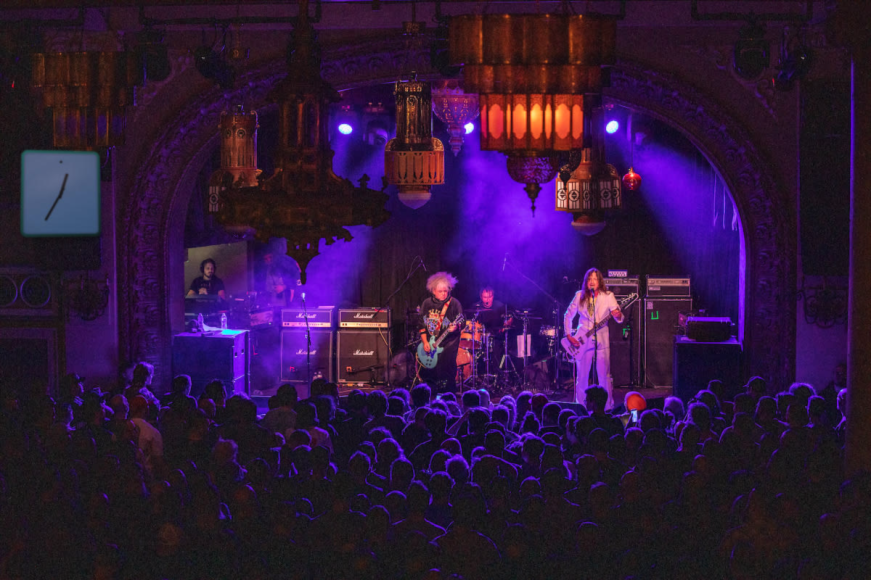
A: 12 h 35 min
